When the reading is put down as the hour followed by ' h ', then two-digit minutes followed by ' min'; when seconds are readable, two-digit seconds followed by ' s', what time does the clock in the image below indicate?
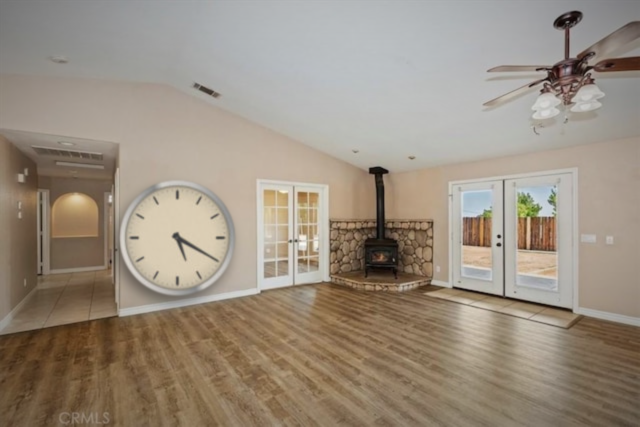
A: 5 h 20 min
